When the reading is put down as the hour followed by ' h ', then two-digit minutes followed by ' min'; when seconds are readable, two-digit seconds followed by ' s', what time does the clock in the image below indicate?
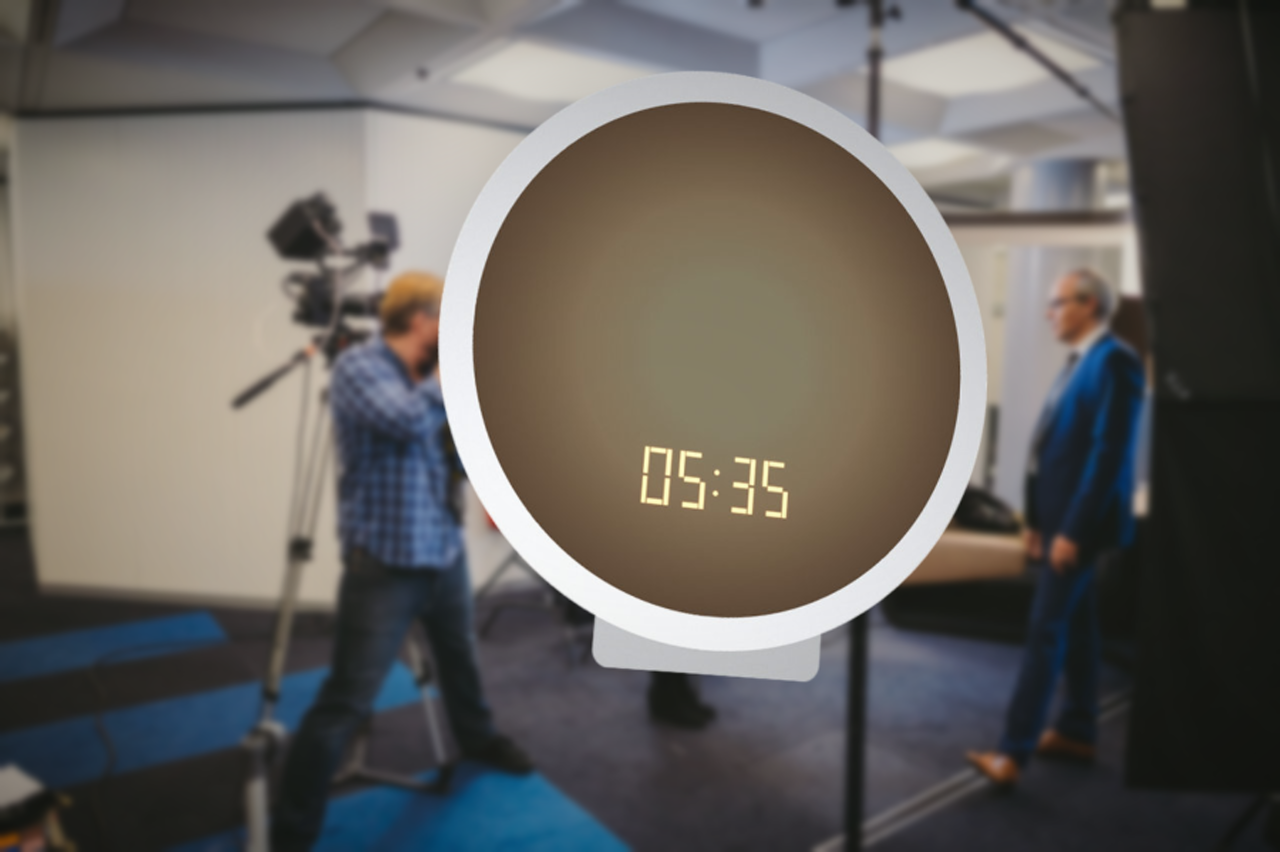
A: 5 h 35 min
